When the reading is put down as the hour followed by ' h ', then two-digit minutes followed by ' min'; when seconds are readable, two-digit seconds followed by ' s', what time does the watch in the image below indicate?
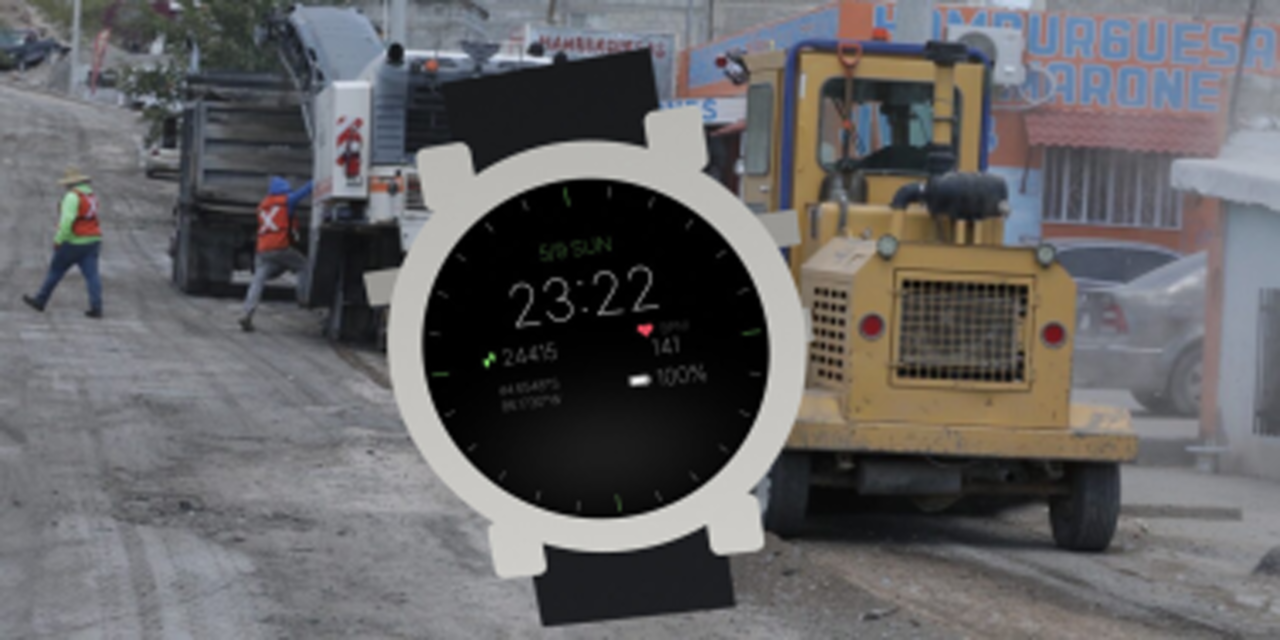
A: 23 h 22 min
